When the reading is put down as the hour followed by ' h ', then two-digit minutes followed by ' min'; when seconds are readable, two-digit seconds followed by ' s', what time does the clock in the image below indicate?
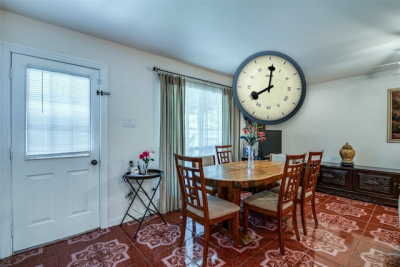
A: 8 h 01 min
